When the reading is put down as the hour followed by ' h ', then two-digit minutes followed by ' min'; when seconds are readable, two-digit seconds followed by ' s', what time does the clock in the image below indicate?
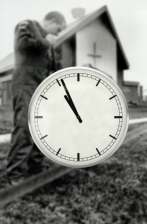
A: 10 h 56 min
